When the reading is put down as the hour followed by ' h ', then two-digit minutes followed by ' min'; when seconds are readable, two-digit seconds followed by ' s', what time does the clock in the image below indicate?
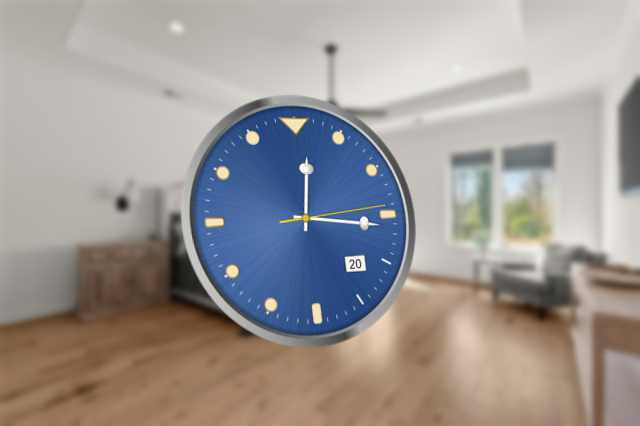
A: 12 h 16 min 14 s
